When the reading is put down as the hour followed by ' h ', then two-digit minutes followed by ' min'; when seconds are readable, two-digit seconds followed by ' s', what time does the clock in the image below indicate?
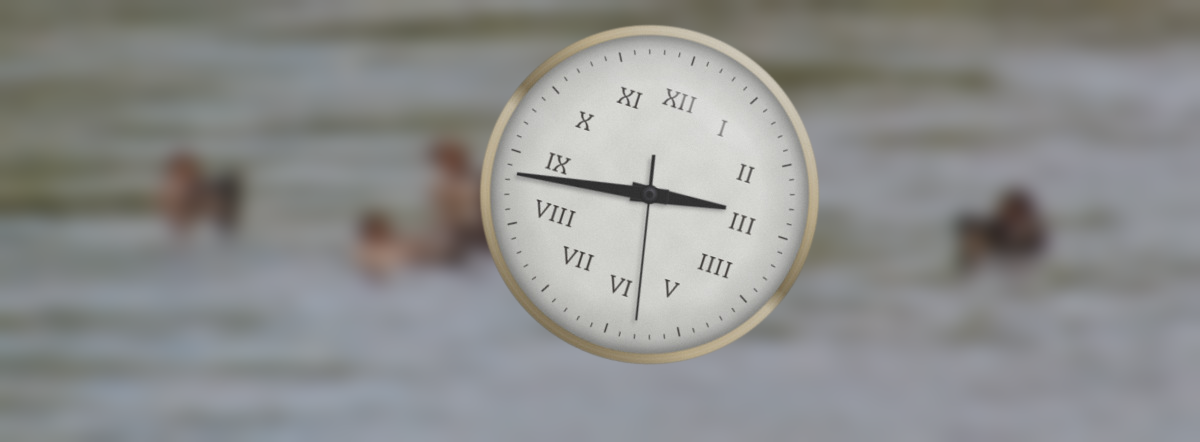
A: 2 h 43 min 28 s
